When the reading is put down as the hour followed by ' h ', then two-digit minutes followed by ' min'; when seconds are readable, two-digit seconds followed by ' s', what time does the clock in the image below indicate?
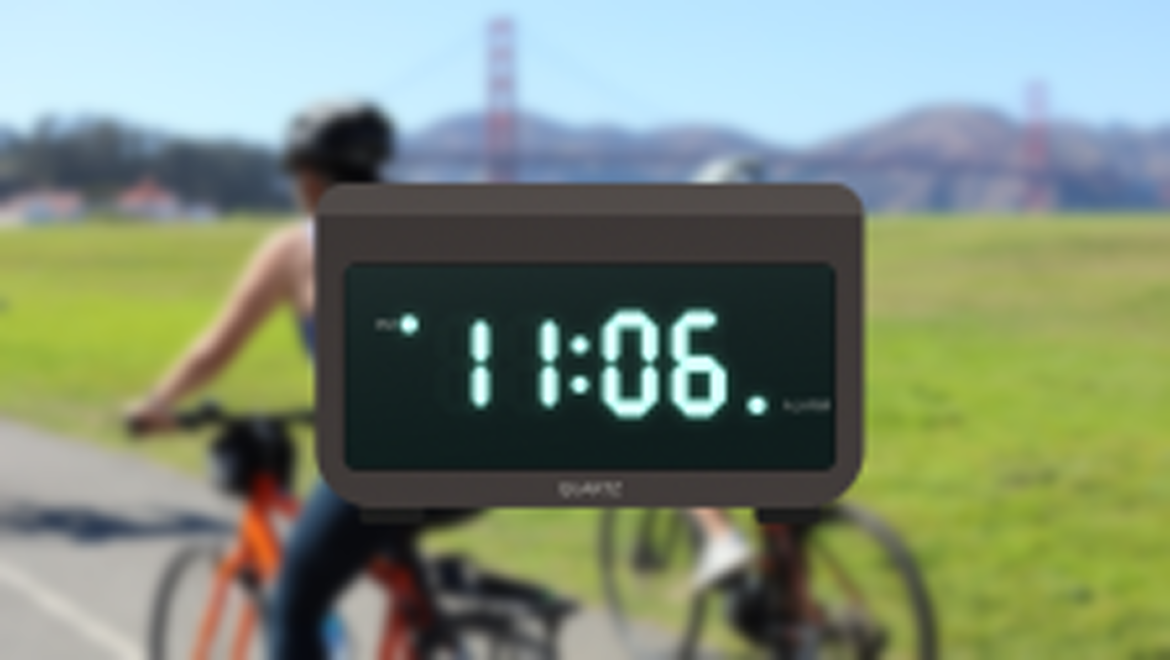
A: 11 h 06 min
